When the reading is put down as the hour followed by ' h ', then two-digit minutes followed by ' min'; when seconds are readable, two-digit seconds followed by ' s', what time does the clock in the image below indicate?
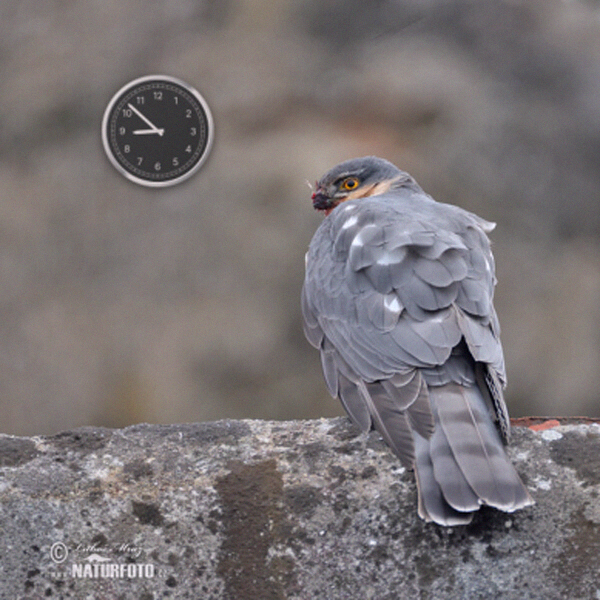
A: 8 h 52 min
